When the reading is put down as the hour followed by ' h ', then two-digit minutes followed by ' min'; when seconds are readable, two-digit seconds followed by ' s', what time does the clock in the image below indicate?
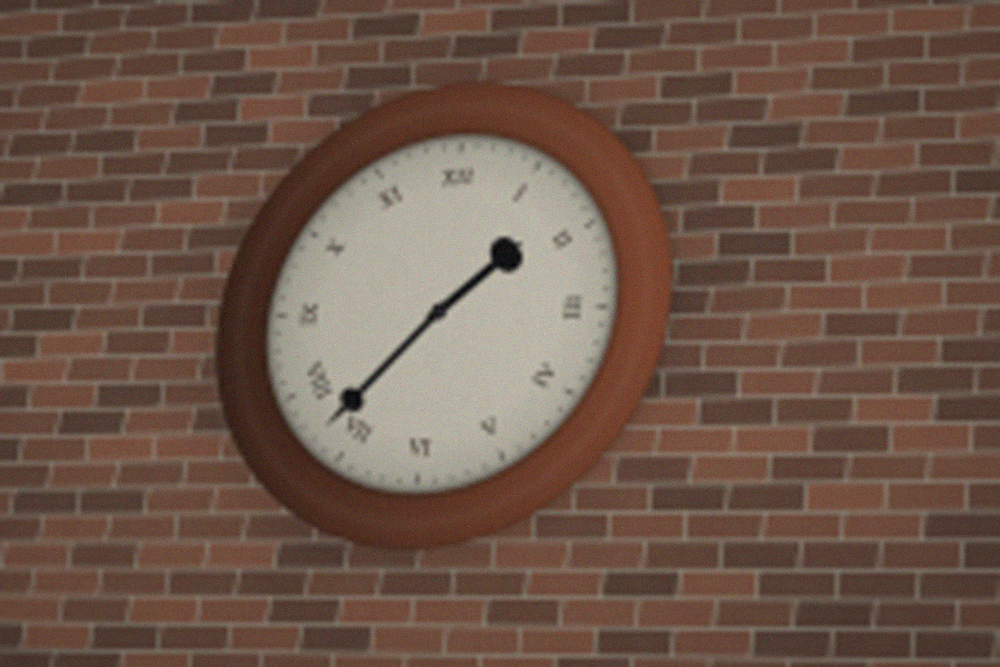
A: 1 h 37 min
